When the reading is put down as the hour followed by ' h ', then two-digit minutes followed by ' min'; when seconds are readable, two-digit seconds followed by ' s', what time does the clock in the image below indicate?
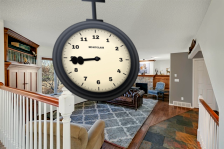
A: 8 h 44 min
